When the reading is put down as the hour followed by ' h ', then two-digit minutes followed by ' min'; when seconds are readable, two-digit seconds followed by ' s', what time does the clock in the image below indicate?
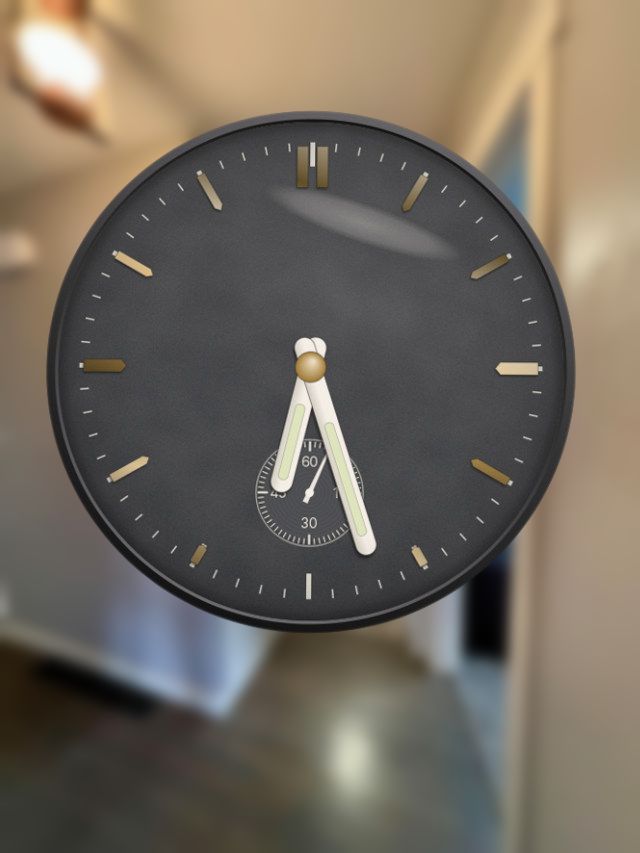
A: 6 h 27 min 04 s
